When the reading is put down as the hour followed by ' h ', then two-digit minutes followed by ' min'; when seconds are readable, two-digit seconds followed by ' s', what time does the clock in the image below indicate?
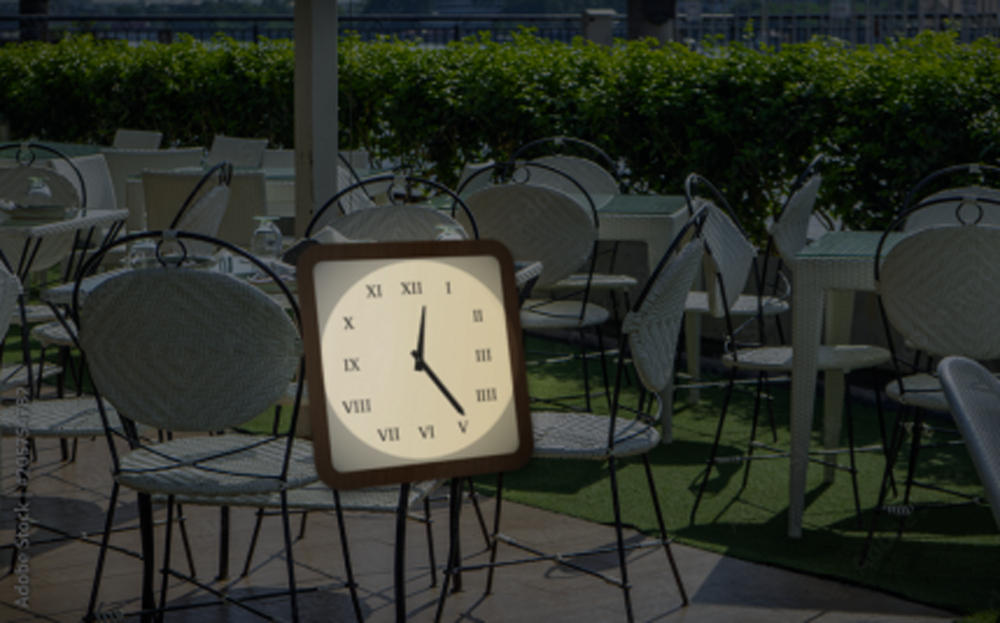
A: 12 h 24 min
